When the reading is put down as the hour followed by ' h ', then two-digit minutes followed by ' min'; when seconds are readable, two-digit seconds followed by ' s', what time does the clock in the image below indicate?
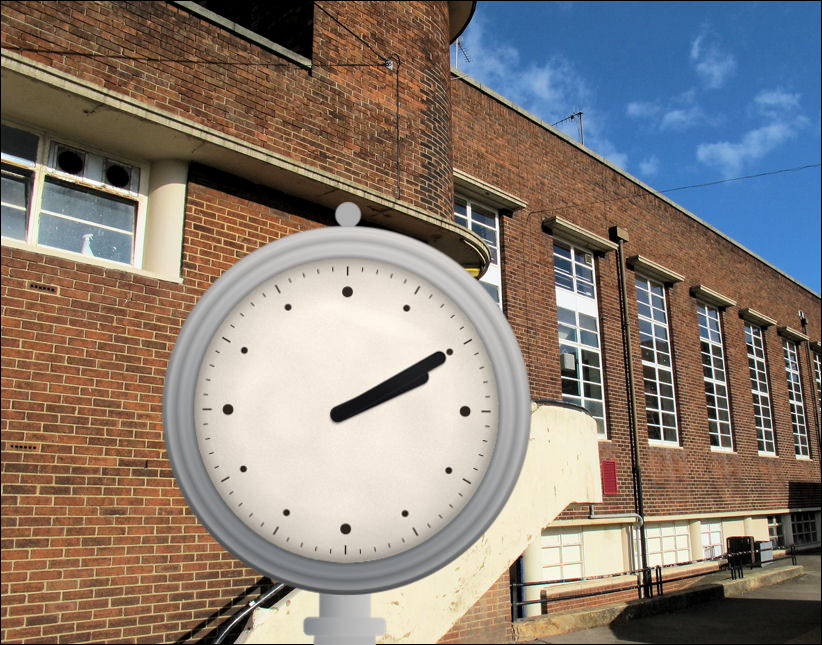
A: 2 h 10 min
